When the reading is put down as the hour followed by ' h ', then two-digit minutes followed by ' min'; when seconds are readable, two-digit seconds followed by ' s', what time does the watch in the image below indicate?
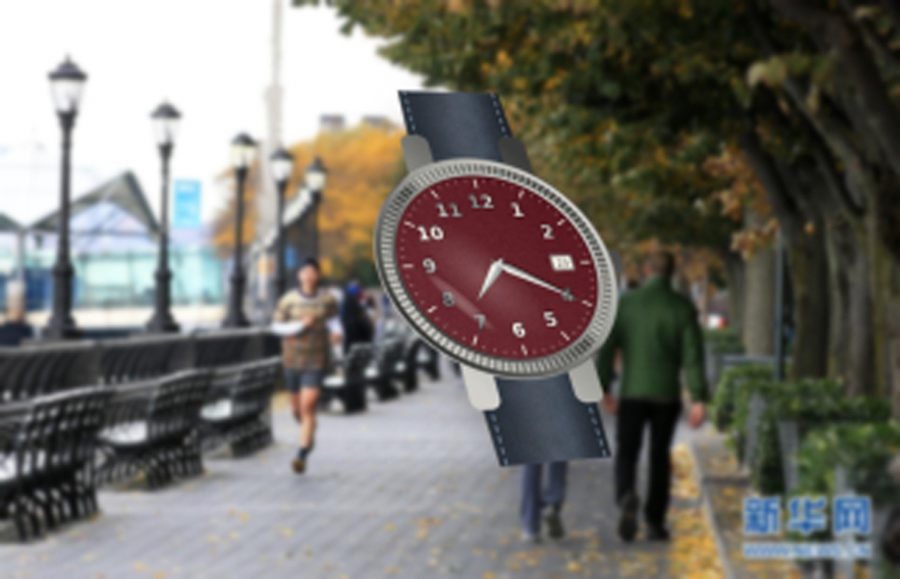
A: 7 h 20 min
